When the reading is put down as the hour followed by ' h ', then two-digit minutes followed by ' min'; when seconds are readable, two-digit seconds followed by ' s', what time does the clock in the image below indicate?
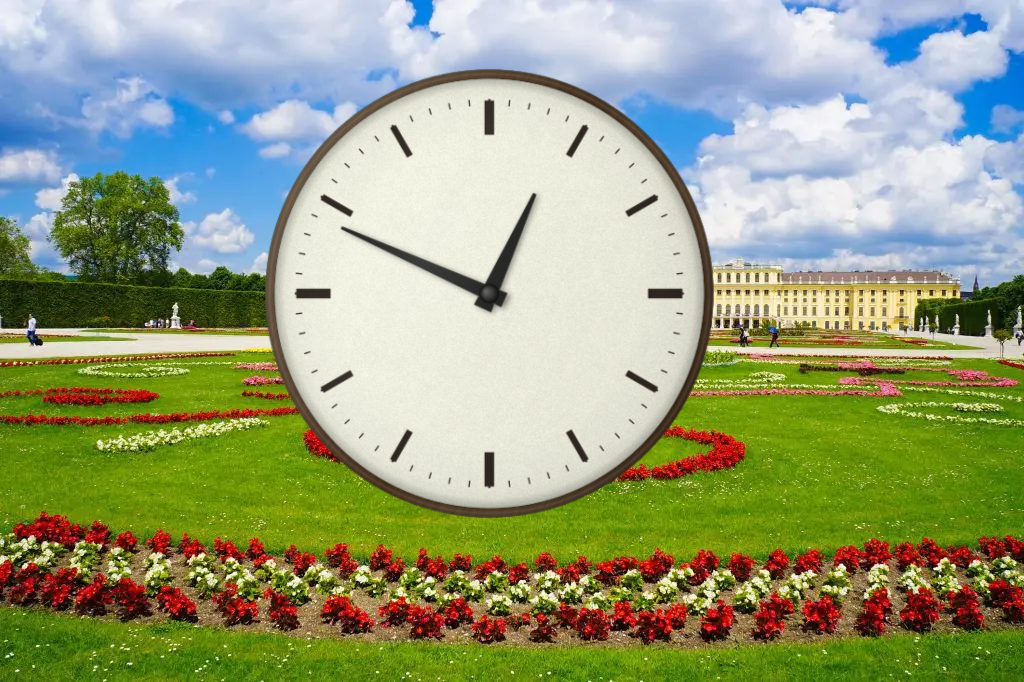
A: 12 h 49 min
